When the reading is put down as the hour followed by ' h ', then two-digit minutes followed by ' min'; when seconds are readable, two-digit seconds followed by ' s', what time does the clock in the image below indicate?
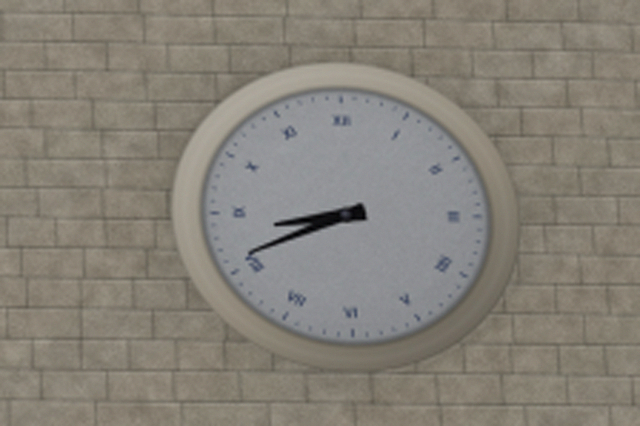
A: 8 h 41 min
